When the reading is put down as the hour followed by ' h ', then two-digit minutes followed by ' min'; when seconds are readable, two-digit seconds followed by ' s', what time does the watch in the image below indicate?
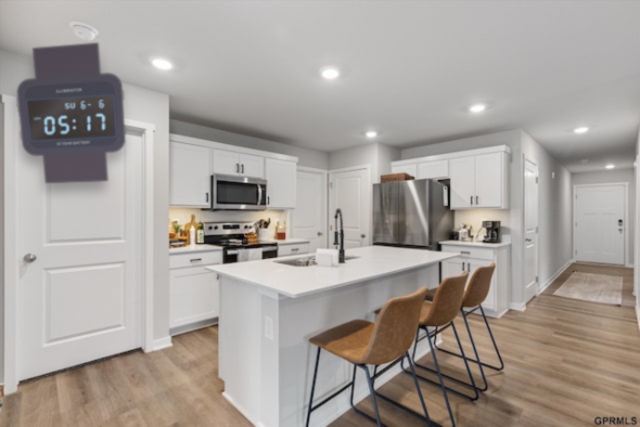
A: 5 h 17 min
